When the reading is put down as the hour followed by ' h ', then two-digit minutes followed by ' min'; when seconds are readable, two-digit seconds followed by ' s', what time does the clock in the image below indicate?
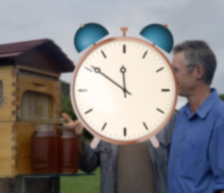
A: 11 h 51 min
